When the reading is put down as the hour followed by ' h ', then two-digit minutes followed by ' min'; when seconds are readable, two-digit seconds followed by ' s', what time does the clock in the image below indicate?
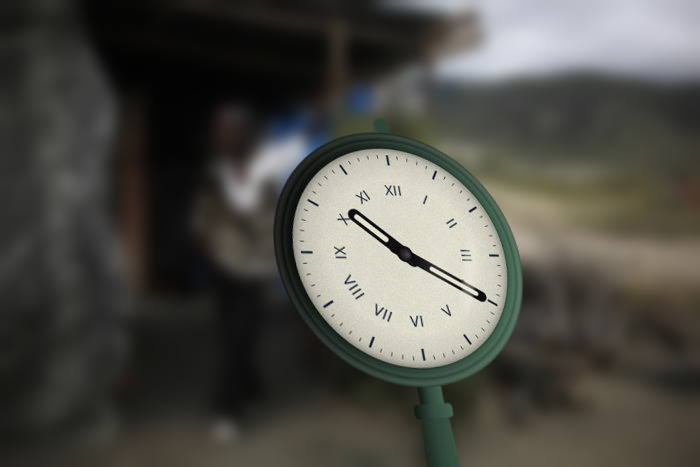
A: 10 h 20 min
